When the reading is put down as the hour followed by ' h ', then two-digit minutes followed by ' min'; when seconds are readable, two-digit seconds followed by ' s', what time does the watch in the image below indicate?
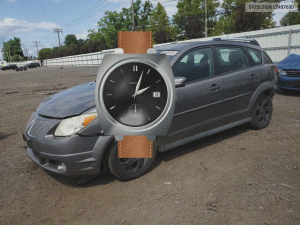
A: 2 h 03 min
